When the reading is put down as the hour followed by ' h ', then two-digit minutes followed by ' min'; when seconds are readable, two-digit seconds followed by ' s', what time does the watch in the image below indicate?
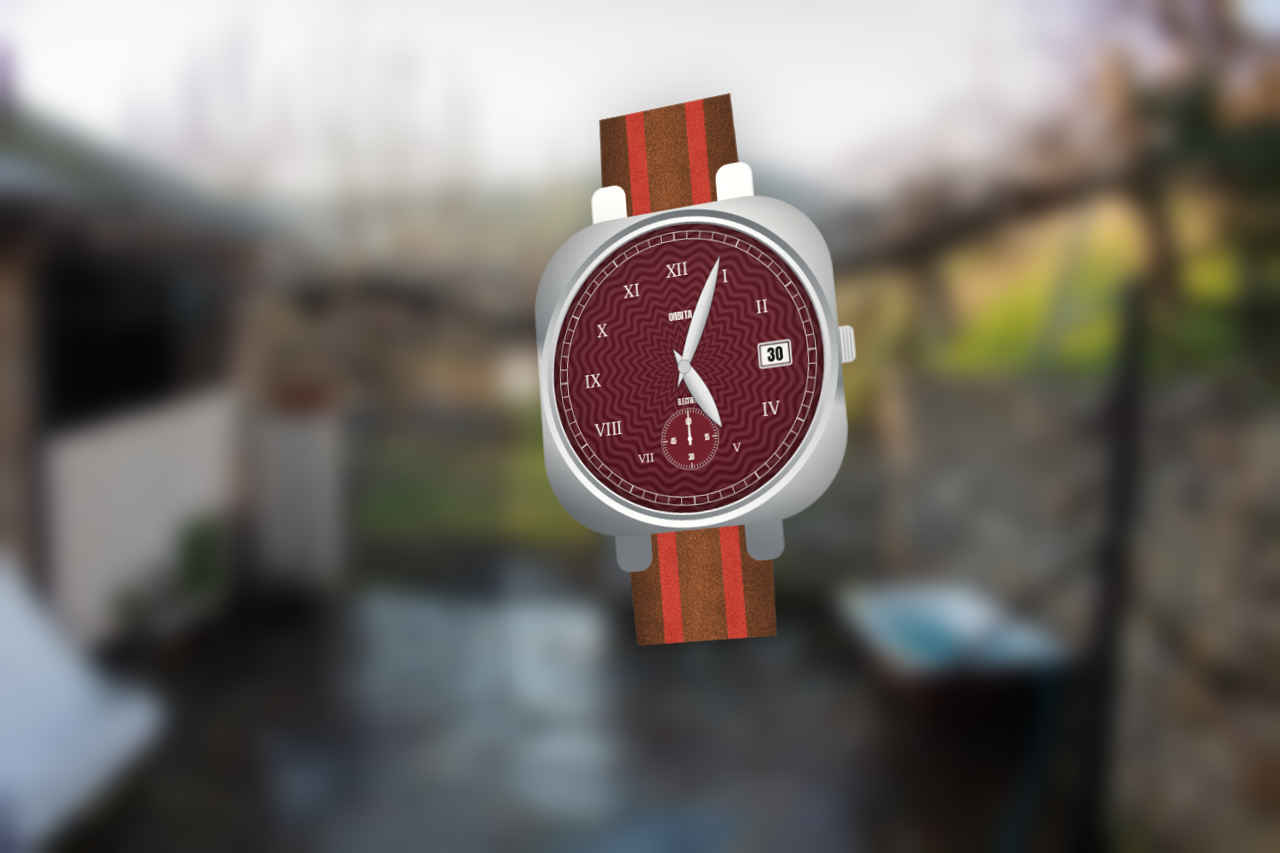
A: 5 h 04 min
